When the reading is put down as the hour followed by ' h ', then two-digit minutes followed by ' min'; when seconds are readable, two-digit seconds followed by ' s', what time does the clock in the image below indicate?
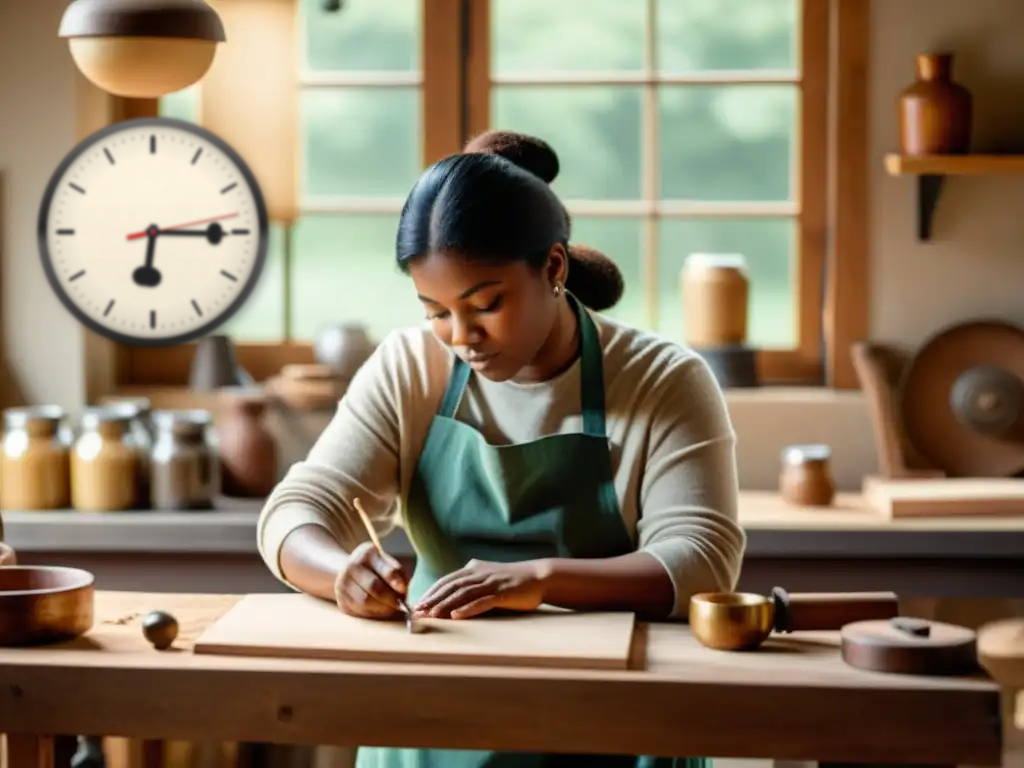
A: 6 h 15 min 13 s
